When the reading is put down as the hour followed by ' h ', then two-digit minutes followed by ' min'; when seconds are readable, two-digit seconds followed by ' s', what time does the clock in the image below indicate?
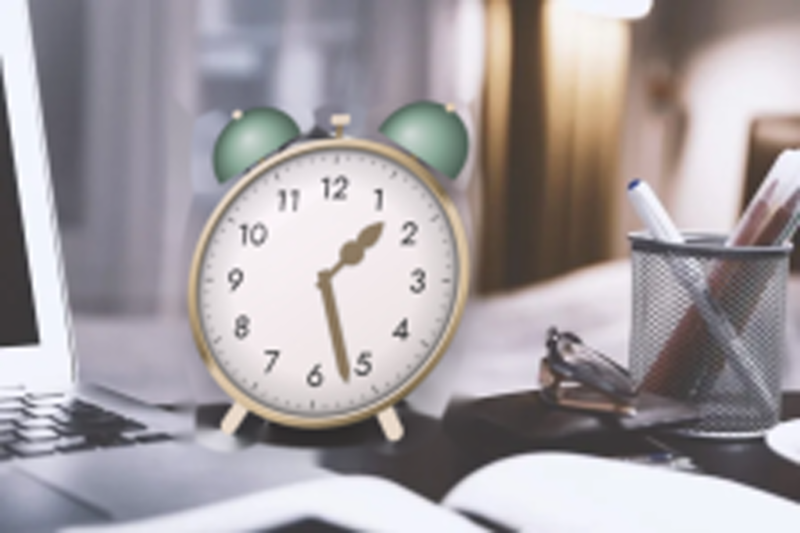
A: 1 h 27 min
